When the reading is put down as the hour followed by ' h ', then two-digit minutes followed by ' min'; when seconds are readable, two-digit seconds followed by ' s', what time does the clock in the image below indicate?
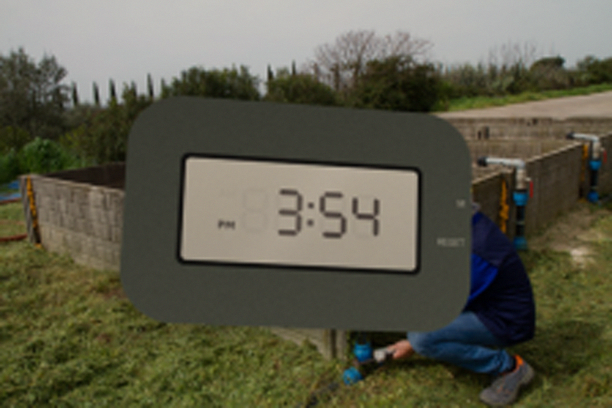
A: 3 h 54 min
